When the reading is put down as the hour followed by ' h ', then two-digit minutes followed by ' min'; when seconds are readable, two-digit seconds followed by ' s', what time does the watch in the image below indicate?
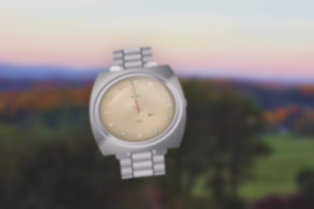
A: 3 h 59 min
